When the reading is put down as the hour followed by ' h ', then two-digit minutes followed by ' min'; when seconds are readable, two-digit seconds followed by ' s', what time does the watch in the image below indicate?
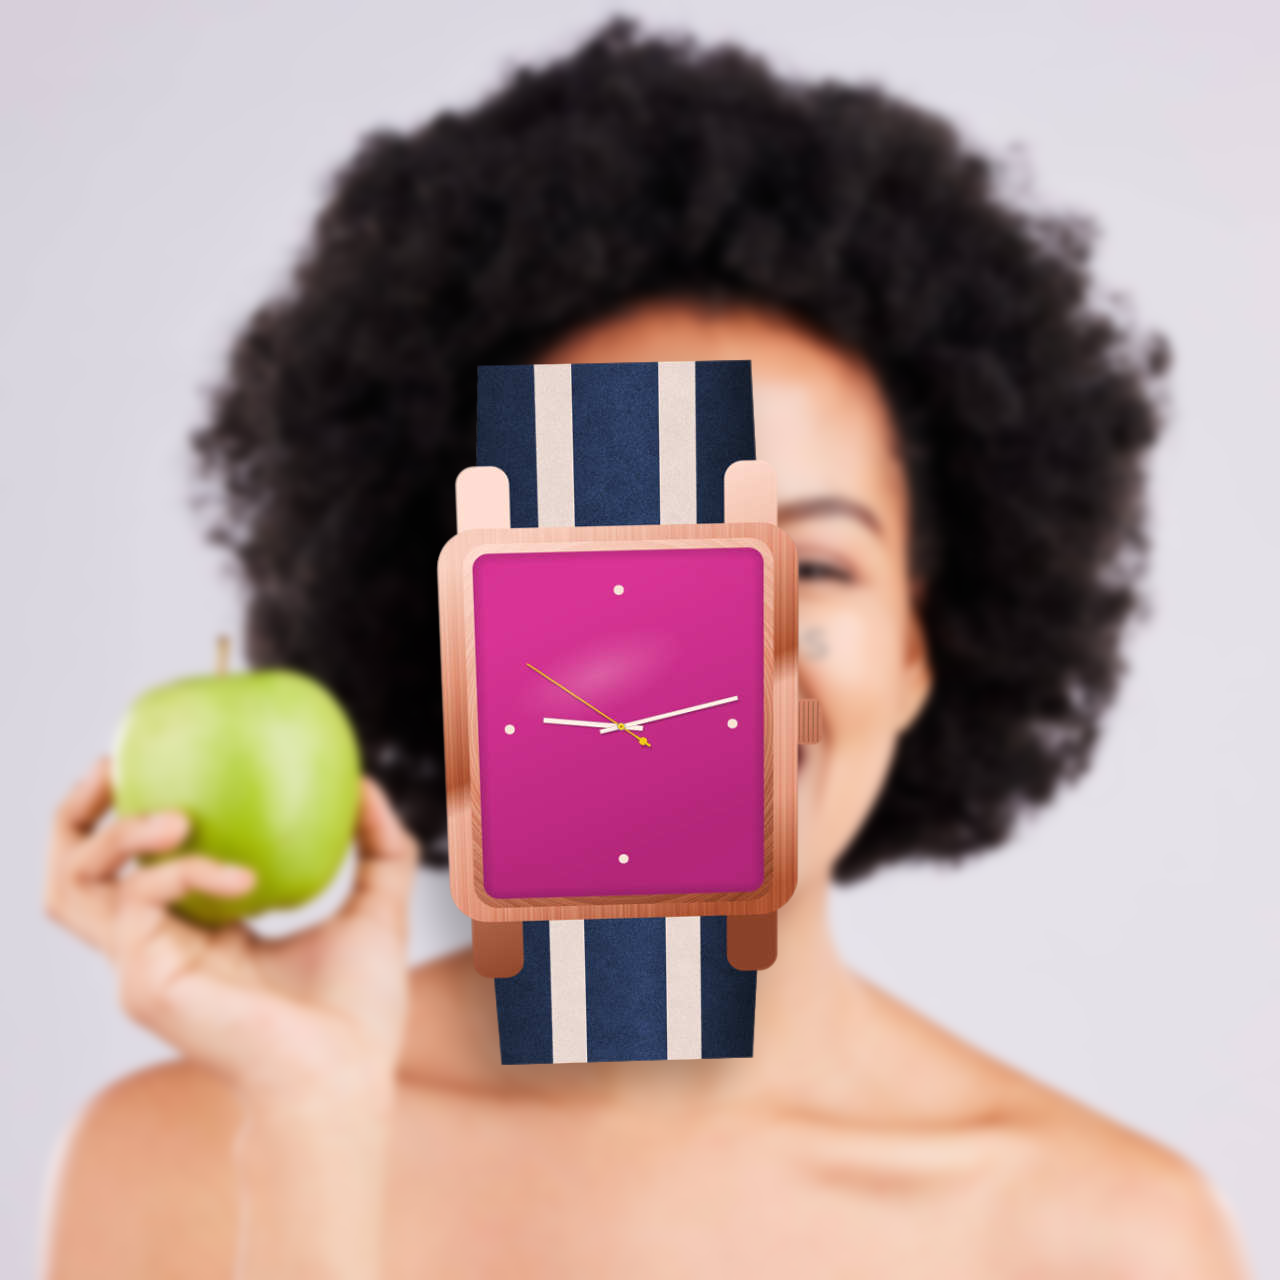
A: 9 h 12 min 51 s
